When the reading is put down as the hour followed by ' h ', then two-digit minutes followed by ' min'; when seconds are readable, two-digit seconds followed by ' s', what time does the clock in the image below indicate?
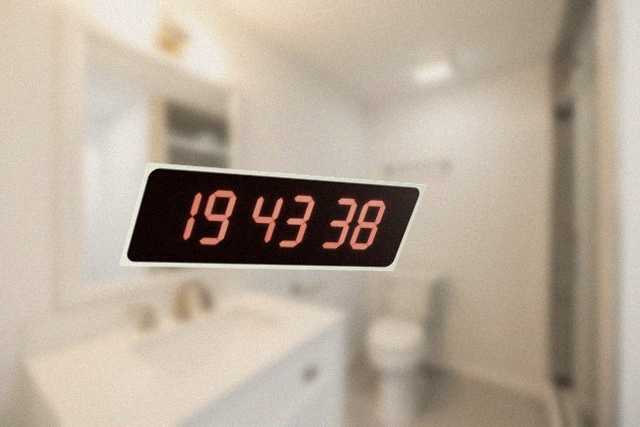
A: 19 h 43 min 38 s
